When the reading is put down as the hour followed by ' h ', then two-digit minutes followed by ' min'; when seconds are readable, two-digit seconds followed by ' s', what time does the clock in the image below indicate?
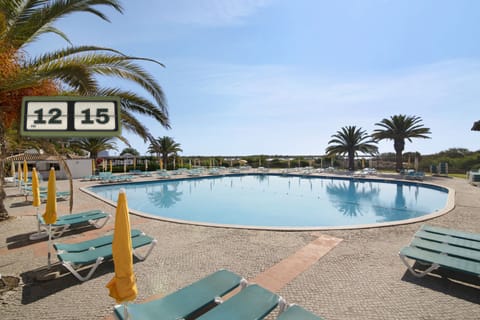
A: 12 h 15 min
